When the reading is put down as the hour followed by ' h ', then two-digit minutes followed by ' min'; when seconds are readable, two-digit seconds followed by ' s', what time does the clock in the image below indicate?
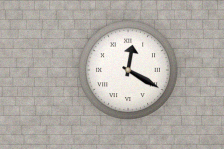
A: 12 h 20 min
